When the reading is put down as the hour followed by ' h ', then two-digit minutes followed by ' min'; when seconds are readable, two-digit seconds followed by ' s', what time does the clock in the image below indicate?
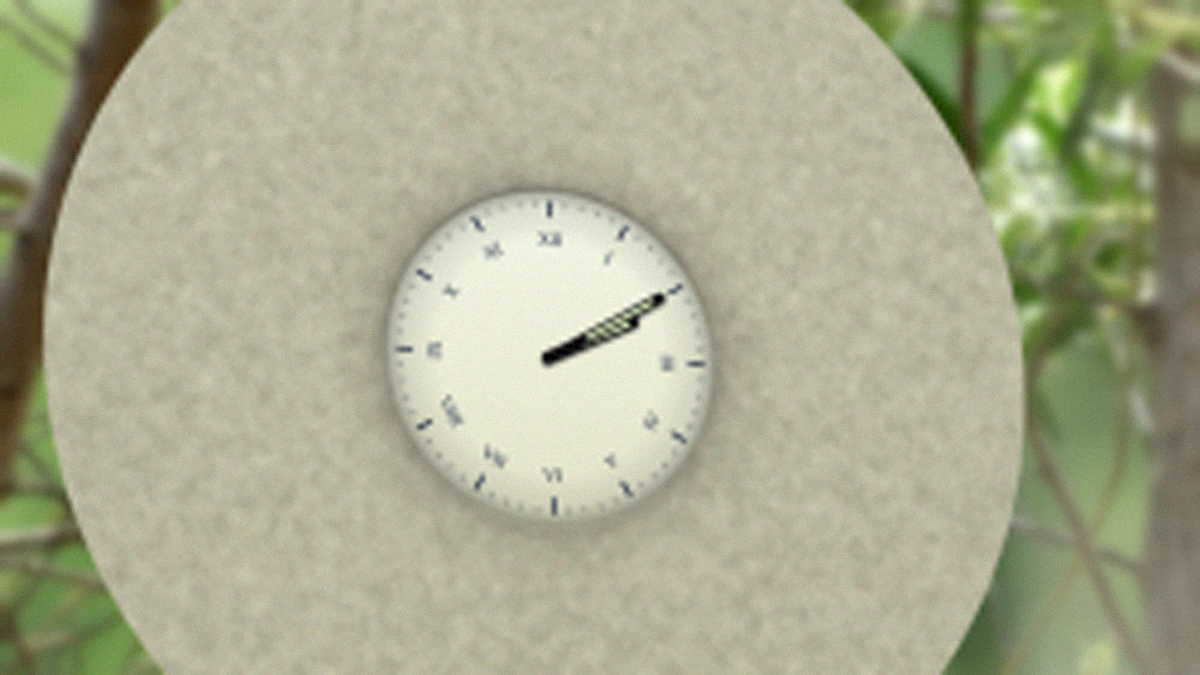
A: 2 h 10 min
